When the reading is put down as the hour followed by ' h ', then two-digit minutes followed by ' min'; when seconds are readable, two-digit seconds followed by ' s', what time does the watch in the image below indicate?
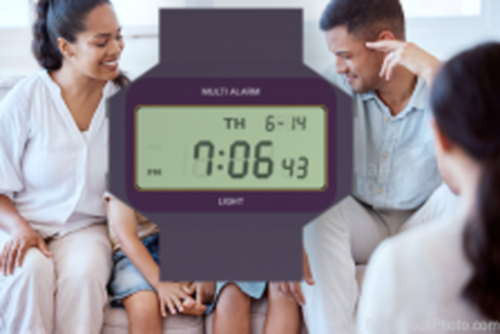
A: 7 h 06 min 43 s
